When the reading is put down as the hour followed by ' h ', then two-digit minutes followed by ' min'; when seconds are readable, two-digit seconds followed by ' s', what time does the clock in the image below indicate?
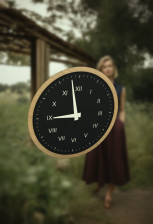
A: 8 h 58 min
